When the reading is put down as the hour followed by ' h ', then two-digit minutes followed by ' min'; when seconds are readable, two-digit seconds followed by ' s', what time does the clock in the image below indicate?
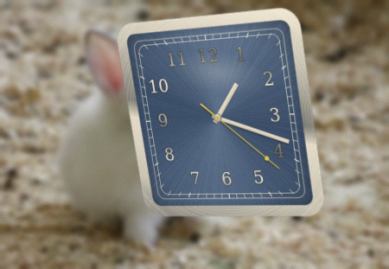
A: 1 h 18 min 22 s
